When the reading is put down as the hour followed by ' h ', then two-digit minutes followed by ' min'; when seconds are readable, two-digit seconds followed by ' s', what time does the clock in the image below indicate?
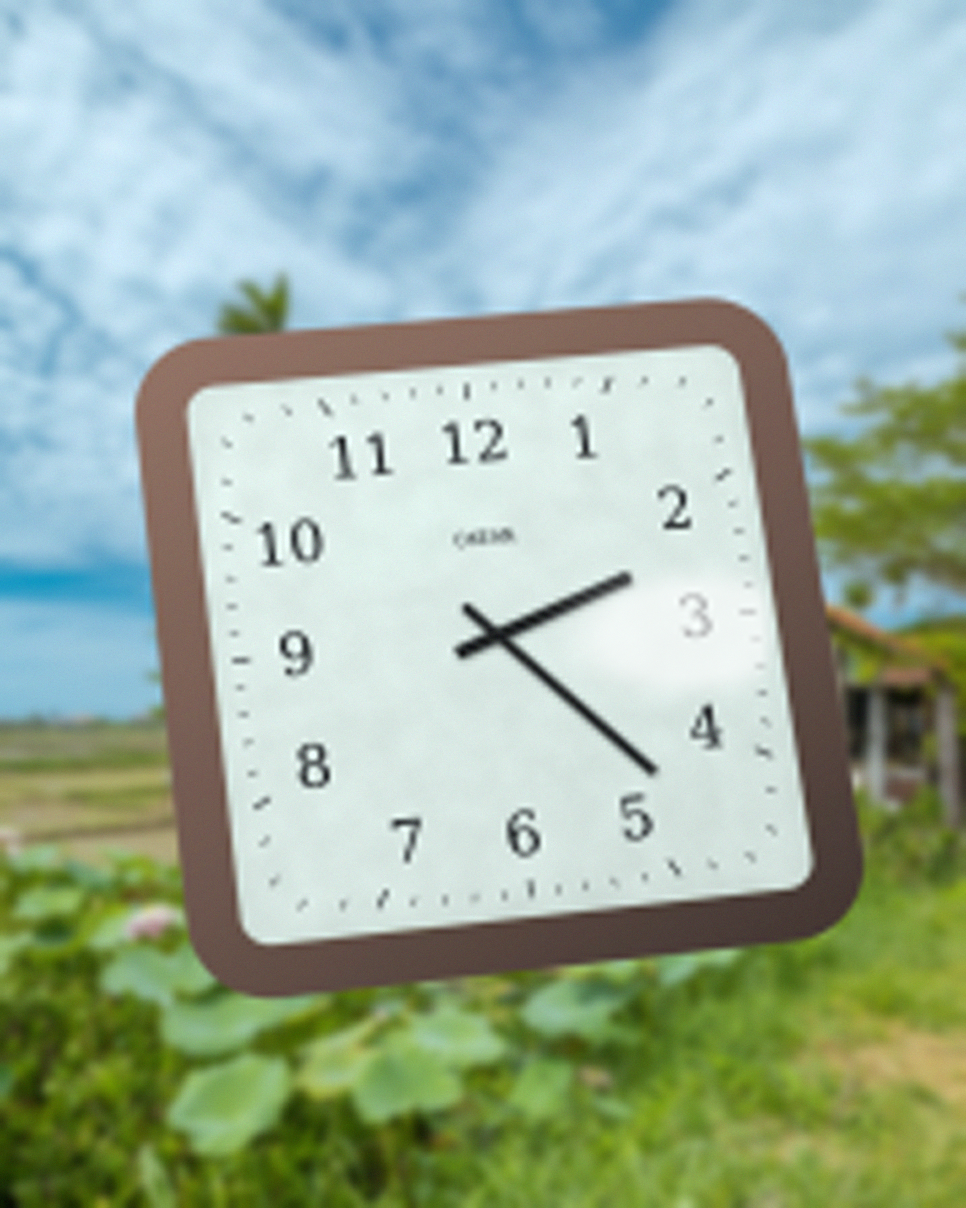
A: 2 h 23 min
